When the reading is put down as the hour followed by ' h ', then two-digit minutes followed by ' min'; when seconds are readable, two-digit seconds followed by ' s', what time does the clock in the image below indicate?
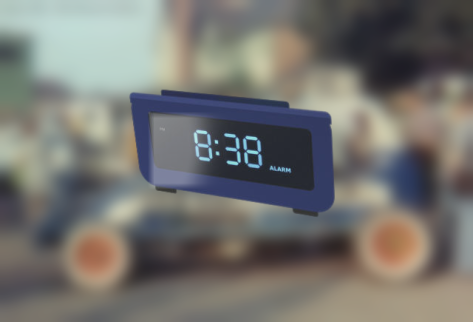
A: 8 h 38 min
